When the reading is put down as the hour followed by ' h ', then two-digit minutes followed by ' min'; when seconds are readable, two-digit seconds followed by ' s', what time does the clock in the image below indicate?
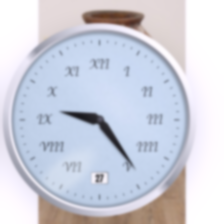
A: 9 h 24 min
